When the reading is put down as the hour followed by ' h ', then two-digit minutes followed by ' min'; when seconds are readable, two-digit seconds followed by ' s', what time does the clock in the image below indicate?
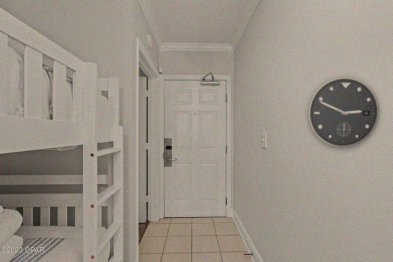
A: 2 h 49 min
